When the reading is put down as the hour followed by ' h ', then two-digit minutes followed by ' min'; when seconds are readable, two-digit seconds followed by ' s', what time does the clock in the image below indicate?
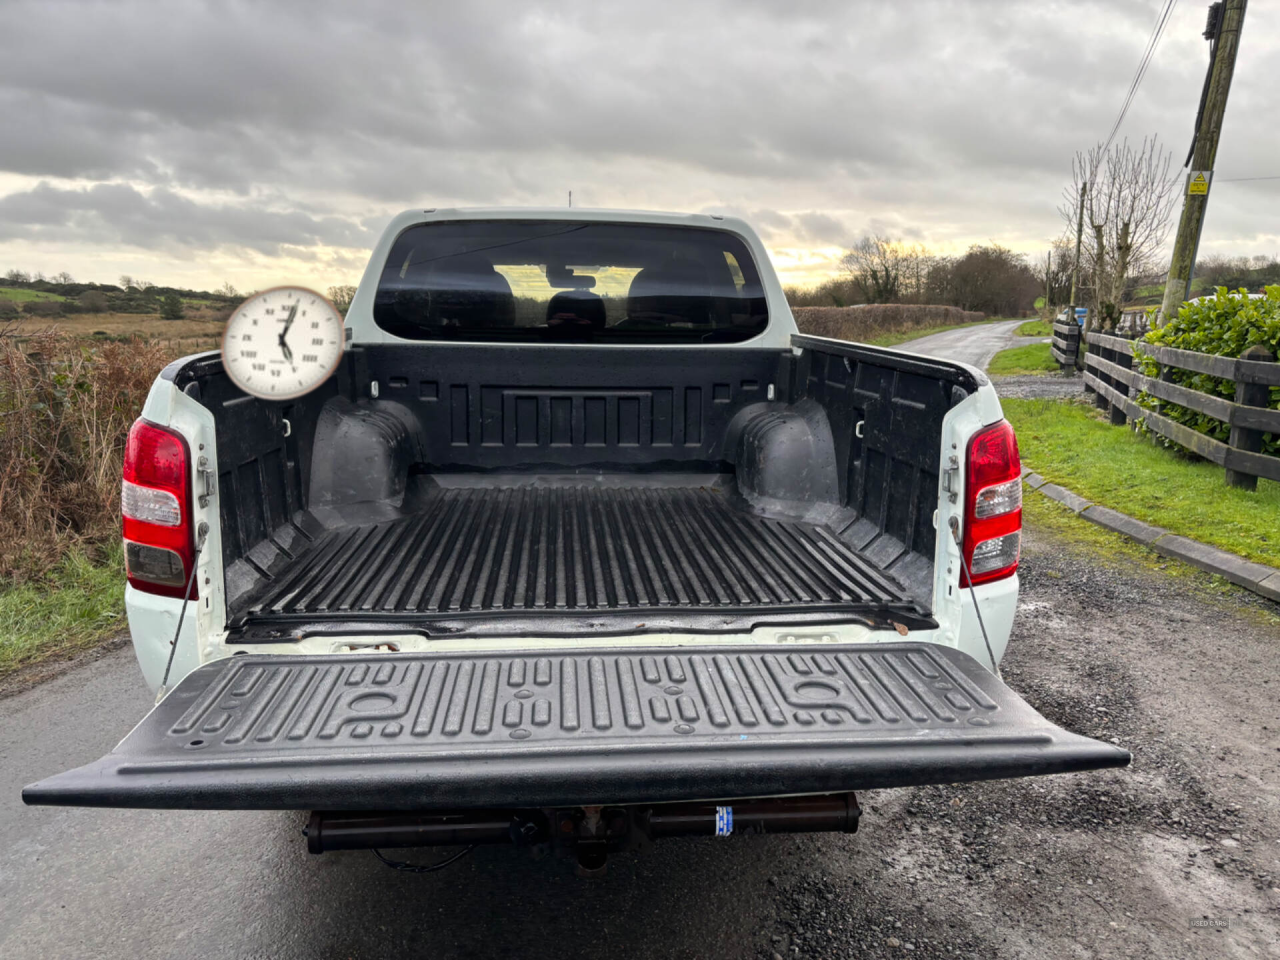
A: 5 h 02 min
